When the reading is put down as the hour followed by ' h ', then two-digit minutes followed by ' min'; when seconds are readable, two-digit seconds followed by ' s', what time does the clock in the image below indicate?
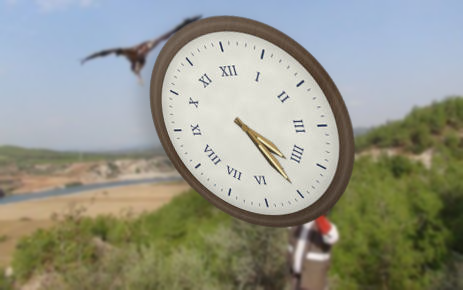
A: 4 h 25 min
